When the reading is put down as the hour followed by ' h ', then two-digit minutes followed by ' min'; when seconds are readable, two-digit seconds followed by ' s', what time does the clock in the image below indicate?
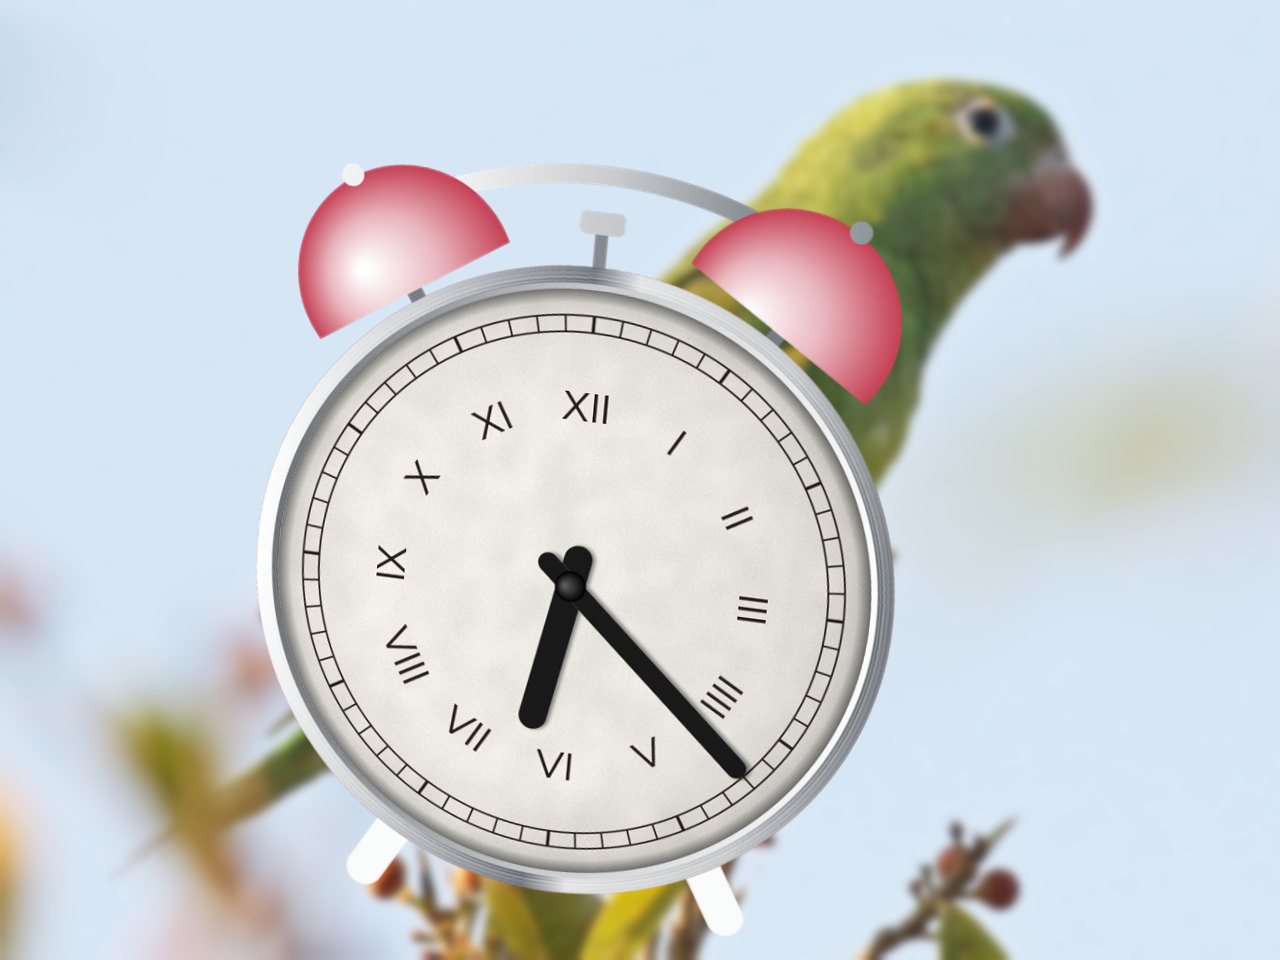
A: 6 h 22 min
